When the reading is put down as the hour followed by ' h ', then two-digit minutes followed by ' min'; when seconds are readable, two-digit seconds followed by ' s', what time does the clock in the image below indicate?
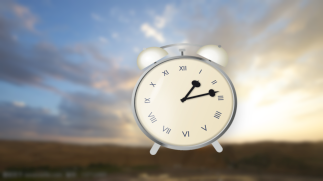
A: 1 h 13 min
